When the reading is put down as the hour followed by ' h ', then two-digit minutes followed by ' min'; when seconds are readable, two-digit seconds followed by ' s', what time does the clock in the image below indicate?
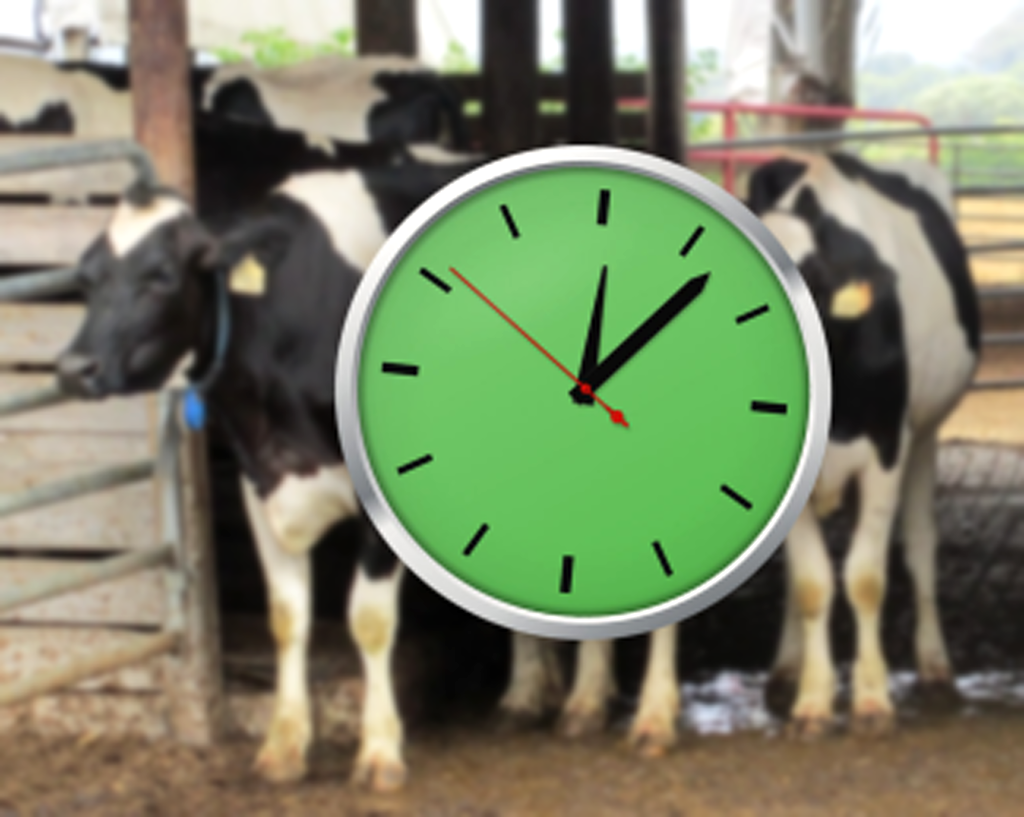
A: 12 h 06 min 51 s
